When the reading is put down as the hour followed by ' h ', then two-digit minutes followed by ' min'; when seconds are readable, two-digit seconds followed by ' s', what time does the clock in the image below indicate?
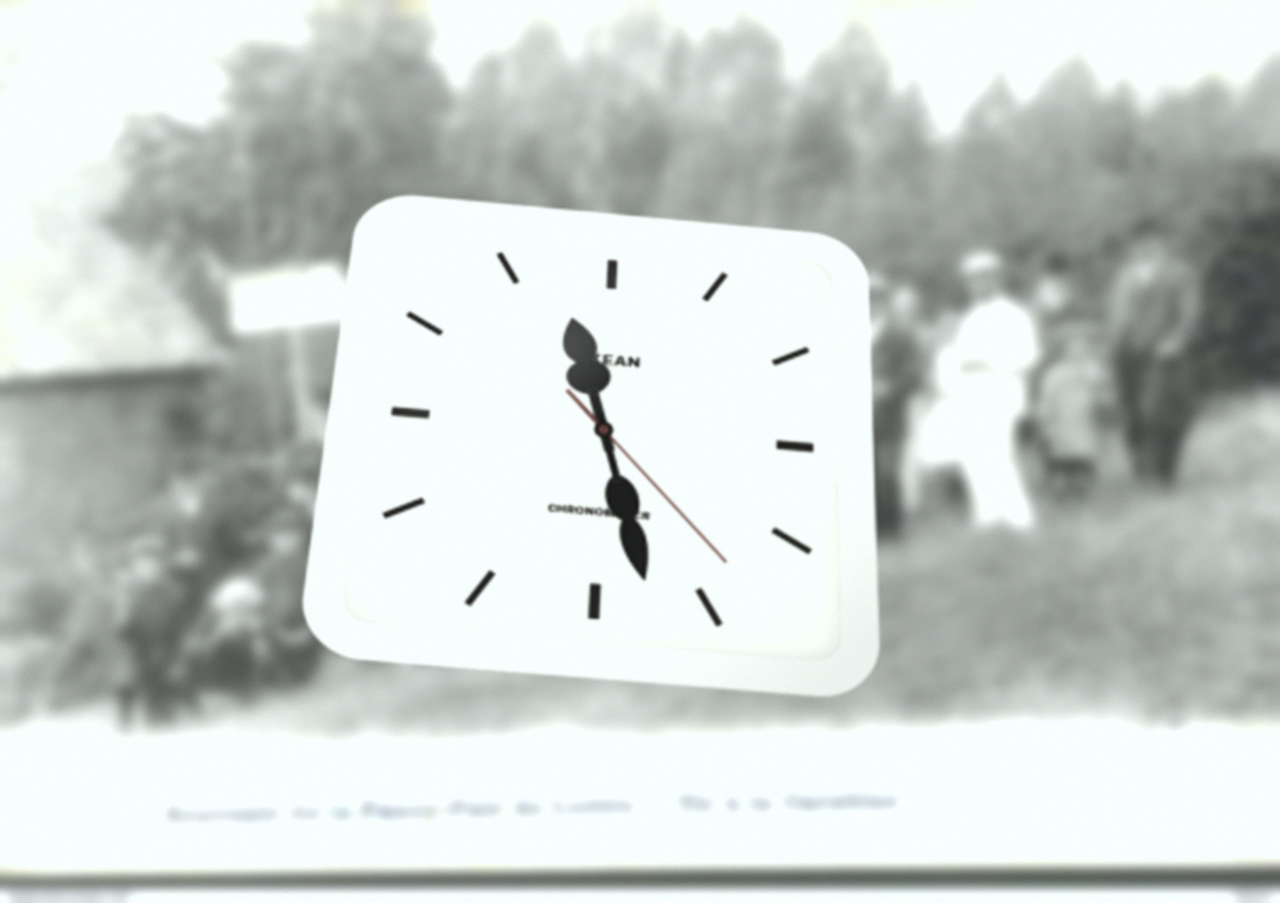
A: 11 h 27 min 23 s
